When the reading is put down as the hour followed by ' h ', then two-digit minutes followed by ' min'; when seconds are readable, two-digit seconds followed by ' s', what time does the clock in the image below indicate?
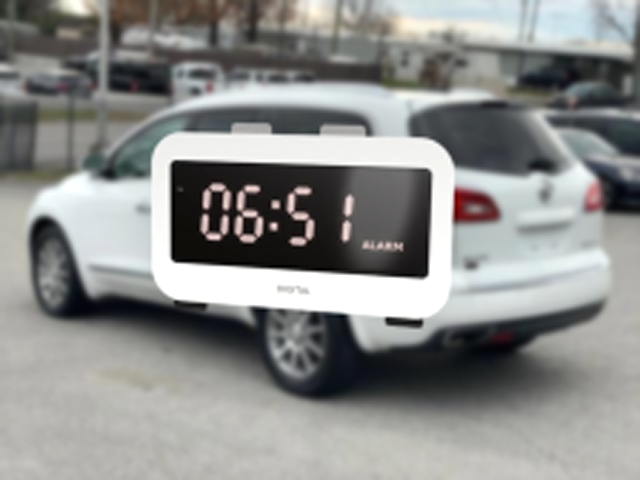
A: 6 h 51 min
